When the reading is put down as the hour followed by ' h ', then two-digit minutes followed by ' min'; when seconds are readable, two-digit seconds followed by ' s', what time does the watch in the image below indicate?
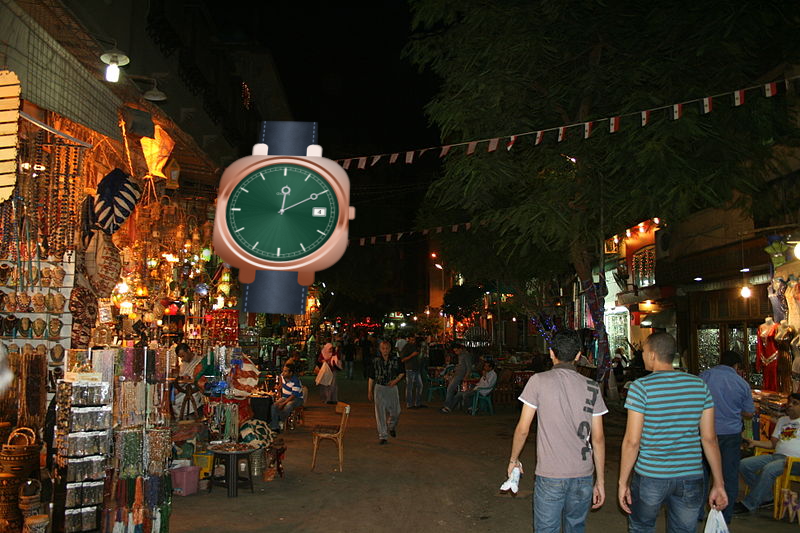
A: 12 h 10 min
